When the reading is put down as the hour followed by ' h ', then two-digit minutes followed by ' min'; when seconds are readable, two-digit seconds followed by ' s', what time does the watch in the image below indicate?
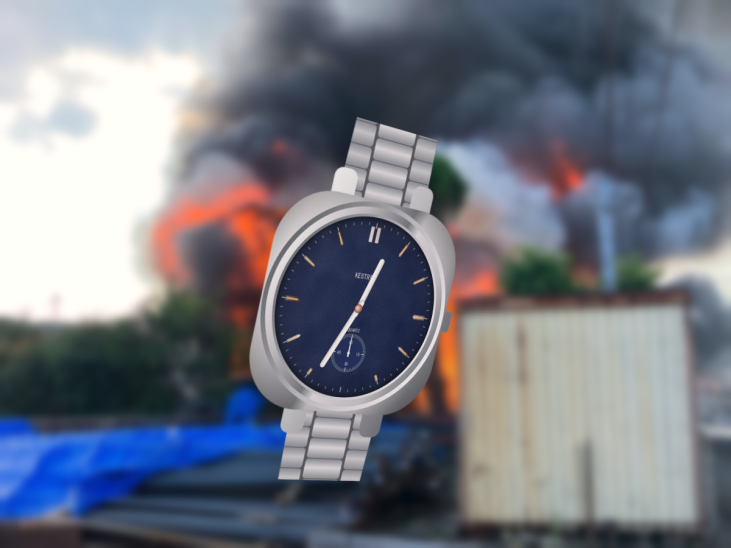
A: 12 h 34 min
